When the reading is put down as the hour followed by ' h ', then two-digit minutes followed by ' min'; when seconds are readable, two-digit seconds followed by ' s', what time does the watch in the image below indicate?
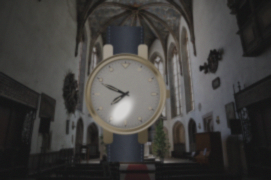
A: 7 h 49 min
